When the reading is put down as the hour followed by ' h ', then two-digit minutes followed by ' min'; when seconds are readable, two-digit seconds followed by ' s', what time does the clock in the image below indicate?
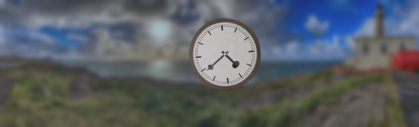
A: 4 h 39 min
